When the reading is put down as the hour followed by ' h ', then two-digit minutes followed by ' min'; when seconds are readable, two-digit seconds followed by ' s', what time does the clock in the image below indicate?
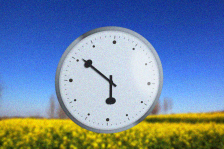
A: 5 h 51 min
